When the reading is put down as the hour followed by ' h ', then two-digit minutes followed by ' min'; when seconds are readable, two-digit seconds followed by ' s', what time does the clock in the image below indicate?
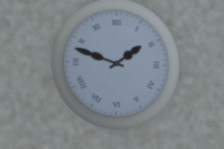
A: 1 h 48 min
